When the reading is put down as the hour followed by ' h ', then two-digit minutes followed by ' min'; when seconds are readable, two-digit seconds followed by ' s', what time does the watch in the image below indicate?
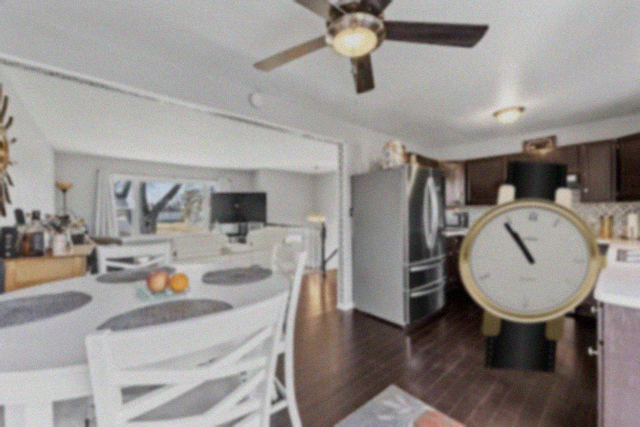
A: 10 h 54 min
